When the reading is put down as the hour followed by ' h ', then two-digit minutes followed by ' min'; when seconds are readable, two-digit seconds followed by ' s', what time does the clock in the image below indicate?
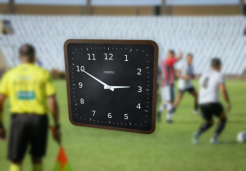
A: 2 h 50 min
